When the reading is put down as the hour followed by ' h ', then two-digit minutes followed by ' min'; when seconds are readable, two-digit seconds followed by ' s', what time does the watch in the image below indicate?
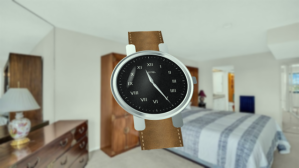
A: 11 h 25 min
